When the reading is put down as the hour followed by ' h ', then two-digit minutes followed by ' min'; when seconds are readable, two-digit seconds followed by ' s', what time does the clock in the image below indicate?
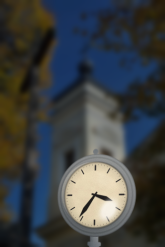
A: 3 h 36 min
